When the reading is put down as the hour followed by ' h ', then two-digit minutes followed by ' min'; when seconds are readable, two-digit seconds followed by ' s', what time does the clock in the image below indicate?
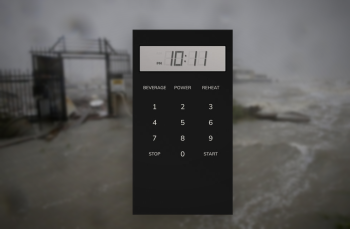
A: 10 h 11 min
